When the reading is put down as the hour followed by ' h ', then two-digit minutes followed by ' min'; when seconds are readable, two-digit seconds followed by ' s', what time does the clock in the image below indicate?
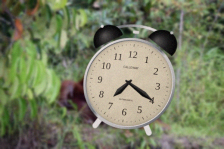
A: 7 h 20 min
